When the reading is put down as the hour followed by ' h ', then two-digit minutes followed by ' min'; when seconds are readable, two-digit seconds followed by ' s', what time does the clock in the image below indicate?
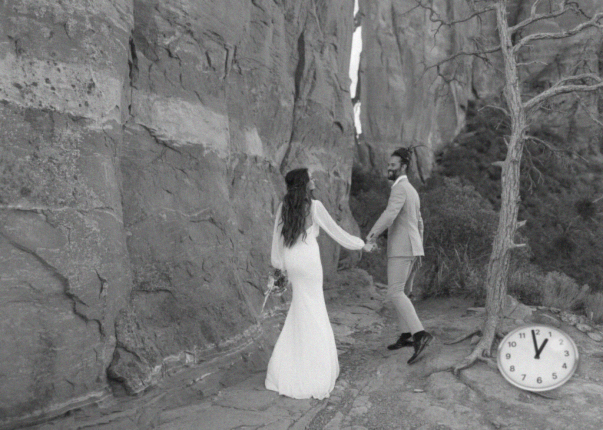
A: 12 h 59 min
